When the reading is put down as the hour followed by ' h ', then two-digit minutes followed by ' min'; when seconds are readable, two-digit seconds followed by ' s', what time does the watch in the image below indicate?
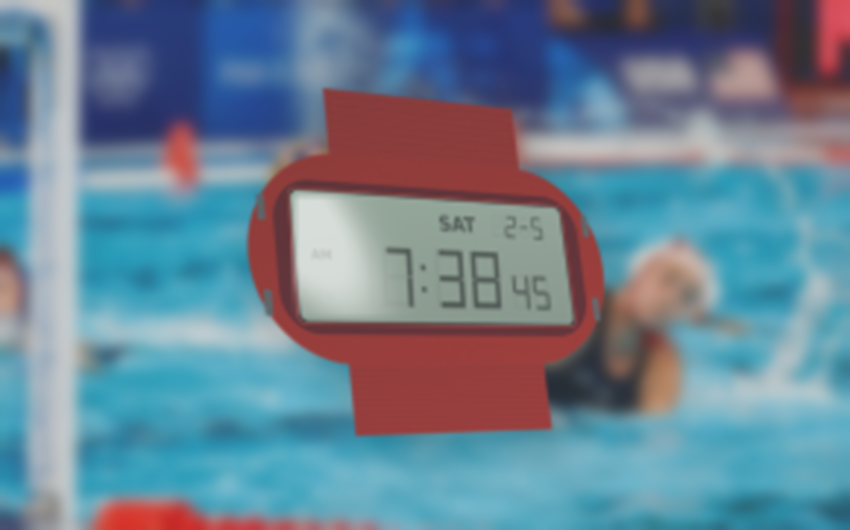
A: 7 h 38 min 45 s
